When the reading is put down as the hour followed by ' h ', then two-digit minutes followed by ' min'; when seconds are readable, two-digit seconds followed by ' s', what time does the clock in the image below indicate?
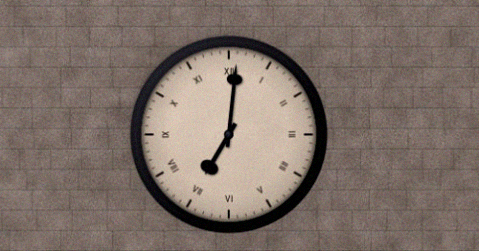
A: 7 h 01 min
